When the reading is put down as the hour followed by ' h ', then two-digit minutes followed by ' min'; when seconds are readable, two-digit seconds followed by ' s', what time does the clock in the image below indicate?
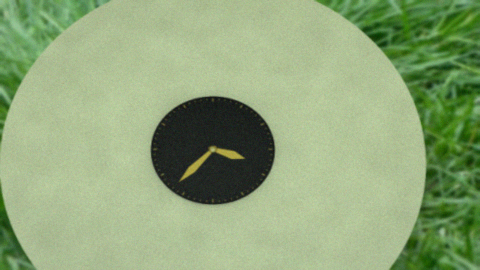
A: 3 h 37 min
